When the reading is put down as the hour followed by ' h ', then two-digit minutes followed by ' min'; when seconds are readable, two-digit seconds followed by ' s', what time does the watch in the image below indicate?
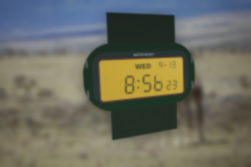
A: 8 h 56 min
